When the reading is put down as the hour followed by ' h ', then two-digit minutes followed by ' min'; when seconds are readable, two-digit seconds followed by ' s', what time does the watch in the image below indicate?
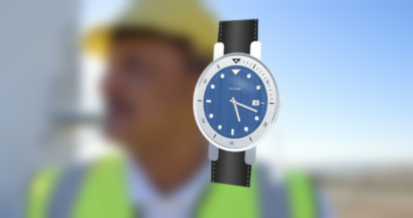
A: 5 h 18 min
